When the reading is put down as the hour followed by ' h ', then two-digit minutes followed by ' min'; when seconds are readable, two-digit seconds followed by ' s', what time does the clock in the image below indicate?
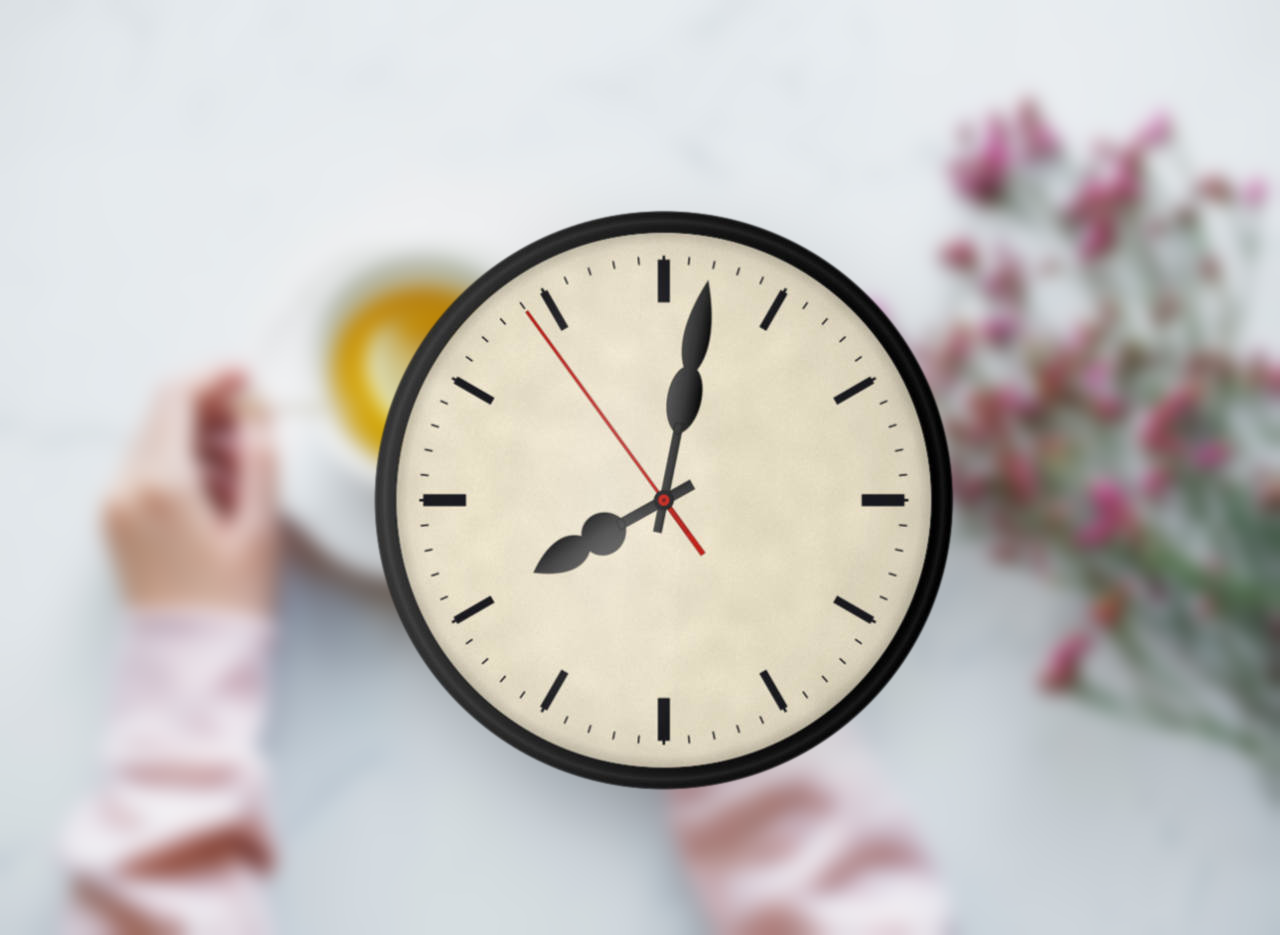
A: 8 h 01 min 54 s
